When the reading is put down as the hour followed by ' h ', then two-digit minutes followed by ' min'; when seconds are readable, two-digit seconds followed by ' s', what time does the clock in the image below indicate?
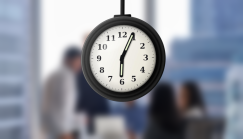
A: 6 h 04 min
